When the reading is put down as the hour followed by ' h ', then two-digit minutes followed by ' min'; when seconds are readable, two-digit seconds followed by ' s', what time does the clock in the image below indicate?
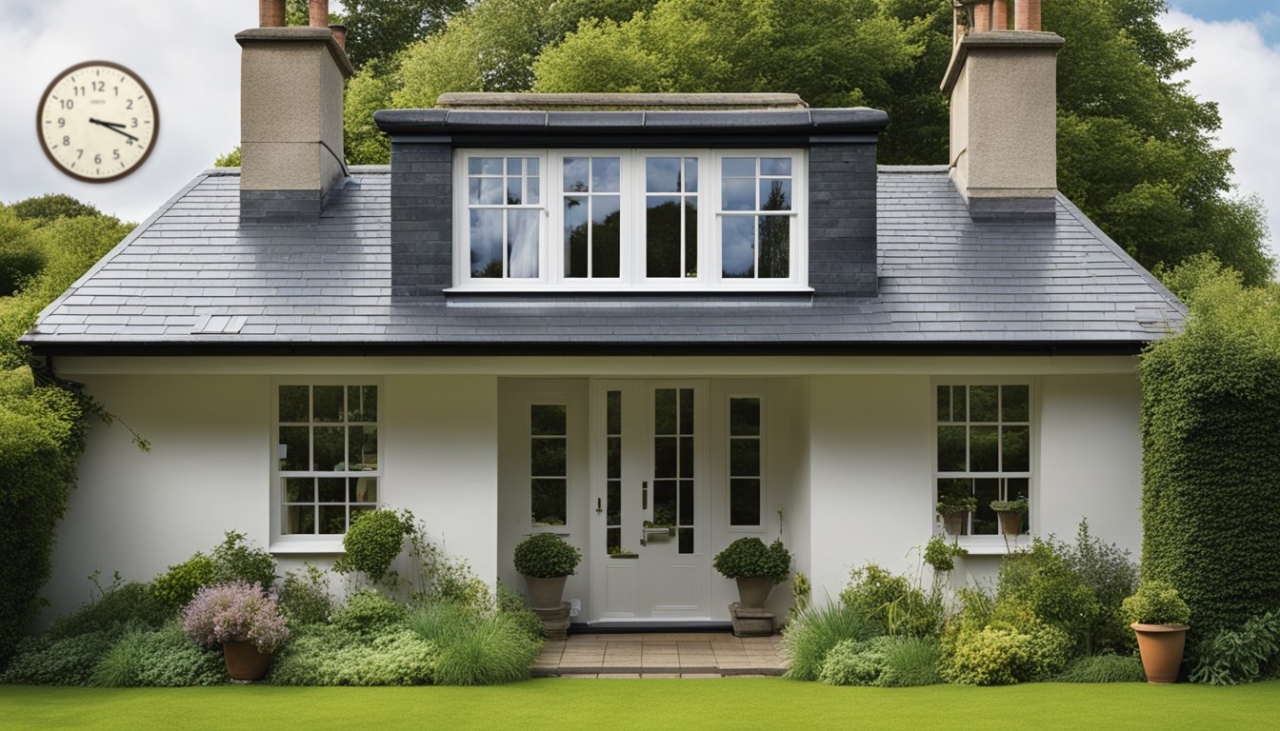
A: 3 h 19 min
